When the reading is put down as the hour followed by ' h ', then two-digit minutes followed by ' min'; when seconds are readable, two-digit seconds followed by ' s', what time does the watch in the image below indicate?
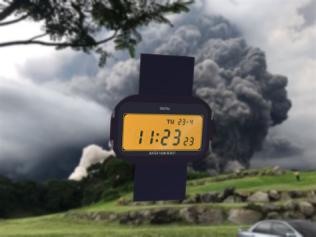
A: 11 h 23 min 23 s
